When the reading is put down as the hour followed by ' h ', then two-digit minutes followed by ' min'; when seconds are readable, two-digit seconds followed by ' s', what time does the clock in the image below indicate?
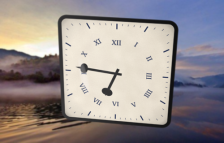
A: 6 h 46 min
